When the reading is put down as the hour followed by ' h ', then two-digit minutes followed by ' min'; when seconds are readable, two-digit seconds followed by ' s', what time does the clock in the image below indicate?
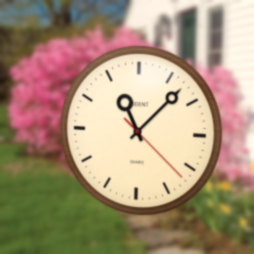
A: 11 h 07 min 22 s
